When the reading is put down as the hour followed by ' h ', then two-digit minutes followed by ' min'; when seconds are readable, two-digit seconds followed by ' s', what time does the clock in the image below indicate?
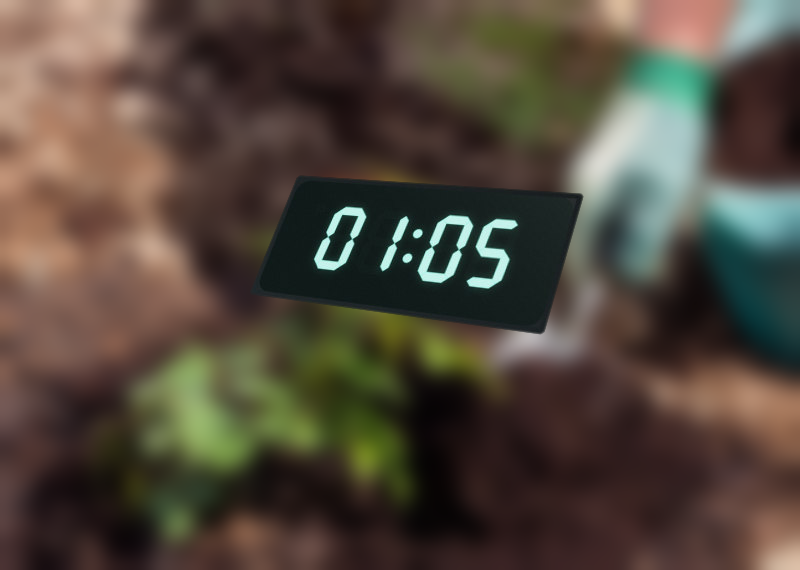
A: 1 h 05 min
